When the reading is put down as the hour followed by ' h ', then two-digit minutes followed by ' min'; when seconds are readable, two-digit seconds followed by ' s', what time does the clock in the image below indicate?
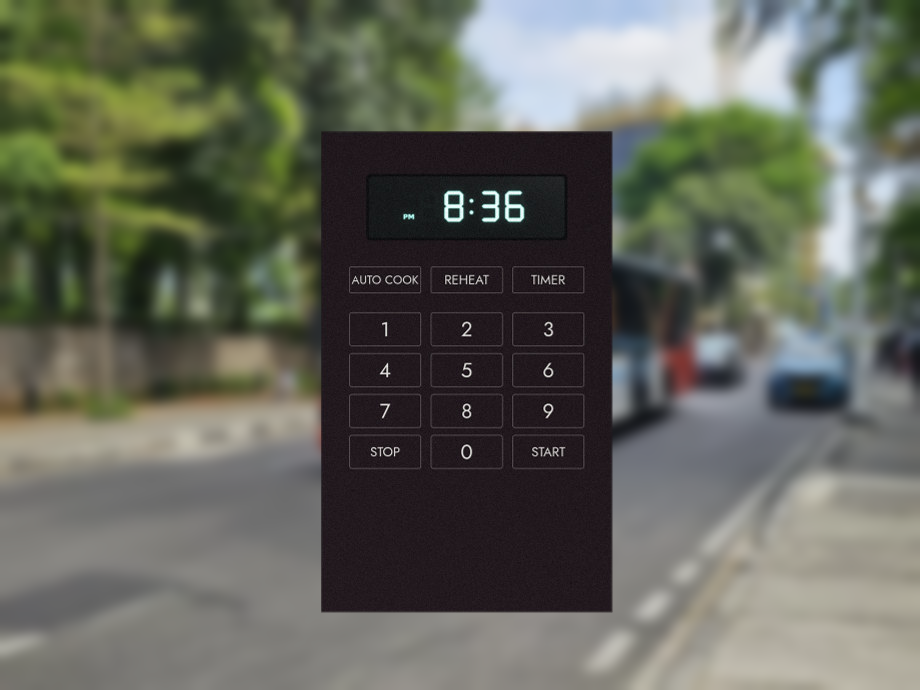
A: 8 h 36 min
